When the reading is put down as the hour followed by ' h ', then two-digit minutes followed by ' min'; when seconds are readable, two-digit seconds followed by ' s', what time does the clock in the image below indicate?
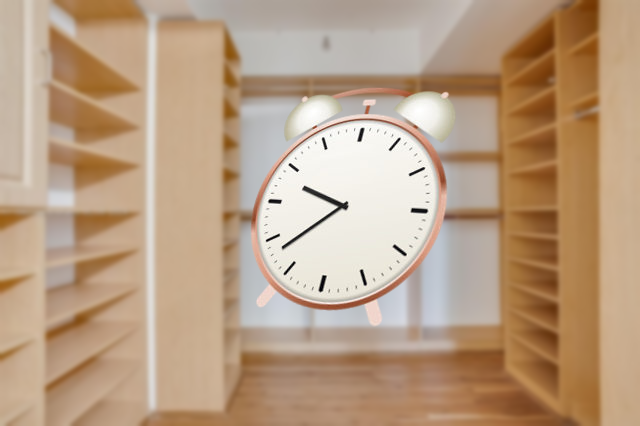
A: 9 h 38 min
